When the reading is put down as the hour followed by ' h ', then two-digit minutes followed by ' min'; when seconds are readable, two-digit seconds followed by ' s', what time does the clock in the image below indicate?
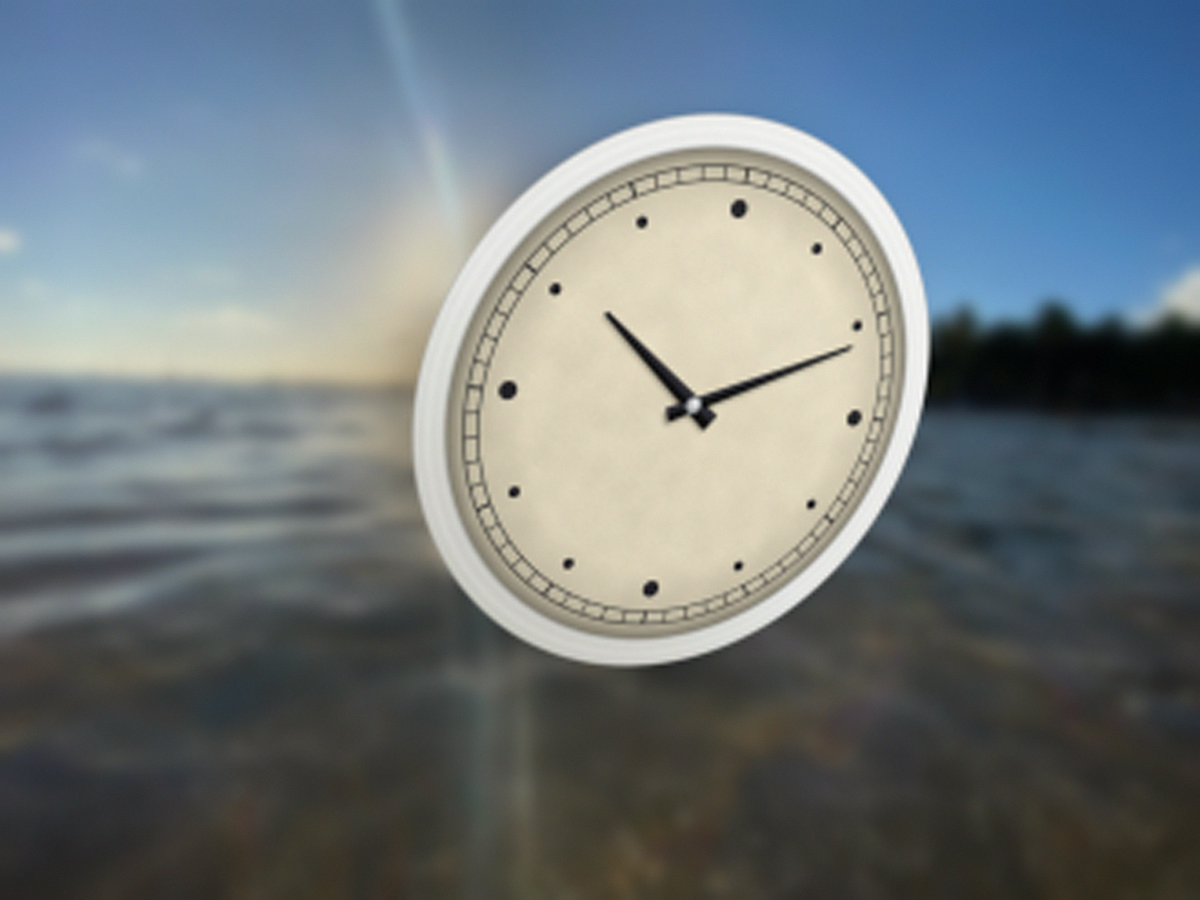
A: 10 h 11 min
